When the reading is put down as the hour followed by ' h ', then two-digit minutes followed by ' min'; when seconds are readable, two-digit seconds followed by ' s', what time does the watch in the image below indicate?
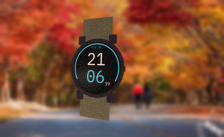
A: 21 h 06 min
